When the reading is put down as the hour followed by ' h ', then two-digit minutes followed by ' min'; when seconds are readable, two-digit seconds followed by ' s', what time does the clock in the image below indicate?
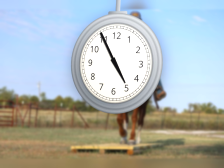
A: 4 h 55 min
